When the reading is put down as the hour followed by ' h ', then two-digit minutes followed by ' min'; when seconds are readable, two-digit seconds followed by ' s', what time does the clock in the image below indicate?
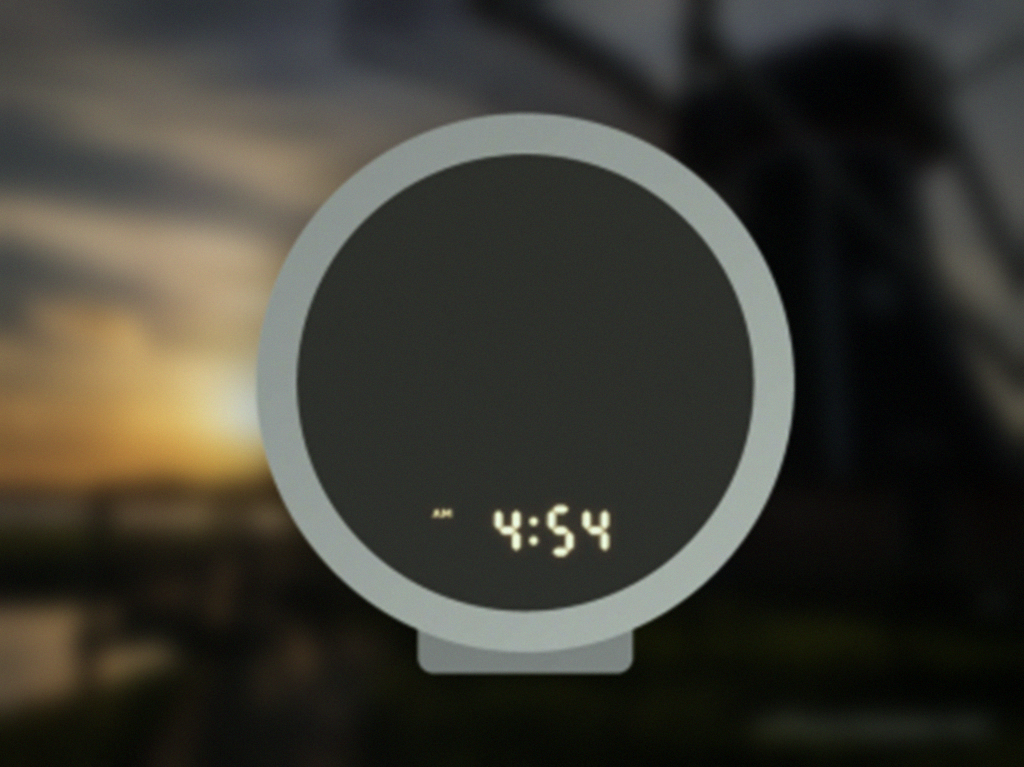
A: 4 h 54 min
